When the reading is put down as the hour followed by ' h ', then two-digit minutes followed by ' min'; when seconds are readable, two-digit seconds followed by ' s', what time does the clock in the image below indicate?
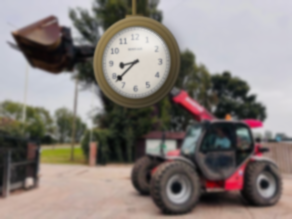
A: 8 h 38 min
